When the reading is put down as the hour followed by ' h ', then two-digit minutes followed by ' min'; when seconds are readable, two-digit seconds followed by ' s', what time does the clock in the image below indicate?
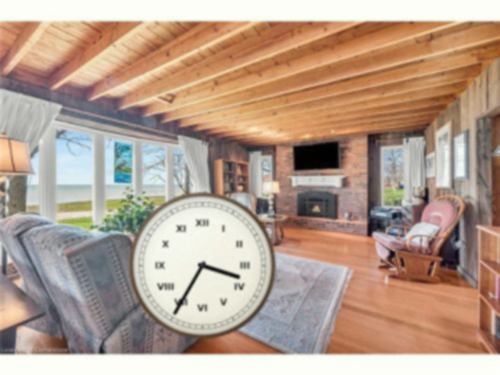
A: 3 h 35 min
